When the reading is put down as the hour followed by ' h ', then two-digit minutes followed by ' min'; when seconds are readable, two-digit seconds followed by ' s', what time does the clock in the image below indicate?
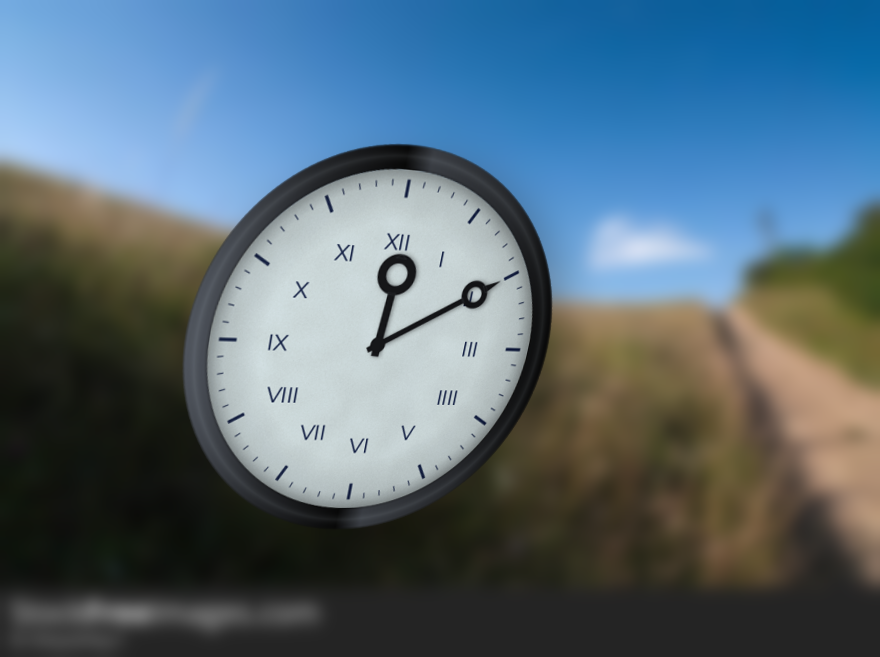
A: 12 h 10 min
